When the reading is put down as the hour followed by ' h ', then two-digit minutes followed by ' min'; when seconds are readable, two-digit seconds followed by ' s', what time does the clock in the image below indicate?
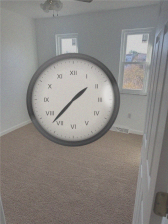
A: 1 h 37 min
